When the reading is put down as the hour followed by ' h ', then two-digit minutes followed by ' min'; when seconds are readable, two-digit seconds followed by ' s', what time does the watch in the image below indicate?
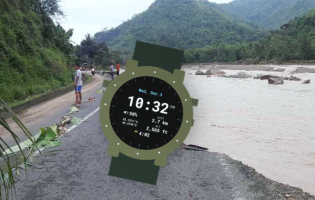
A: 10 h 32 min
